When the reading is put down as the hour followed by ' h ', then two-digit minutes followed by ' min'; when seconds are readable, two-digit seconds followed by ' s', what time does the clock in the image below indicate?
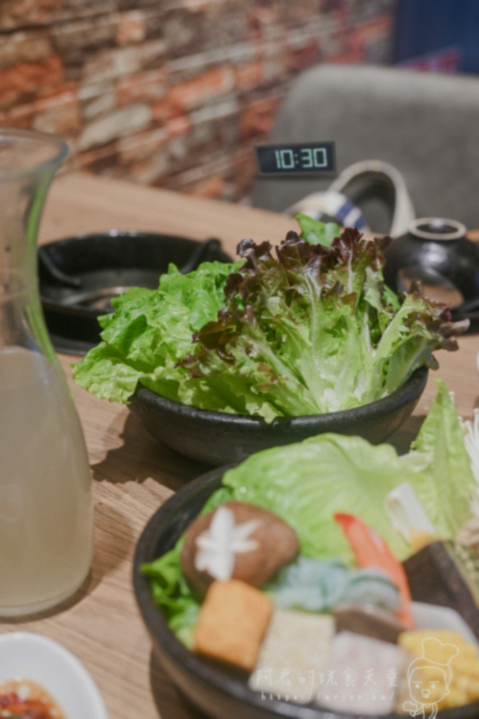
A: 10 h 30 min
